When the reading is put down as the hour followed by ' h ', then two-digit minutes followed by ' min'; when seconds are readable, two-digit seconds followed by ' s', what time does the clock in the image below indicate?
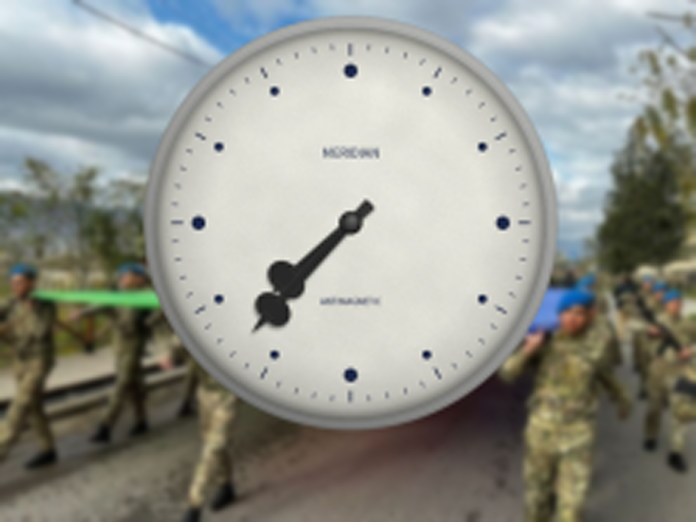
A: 7 h 37 min
